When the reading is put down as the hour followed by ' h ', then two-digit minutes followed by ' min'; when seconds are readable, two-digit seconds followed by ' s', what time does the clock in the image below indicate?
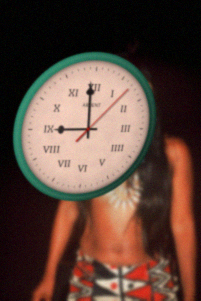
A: 8 h 59 min 07 s
